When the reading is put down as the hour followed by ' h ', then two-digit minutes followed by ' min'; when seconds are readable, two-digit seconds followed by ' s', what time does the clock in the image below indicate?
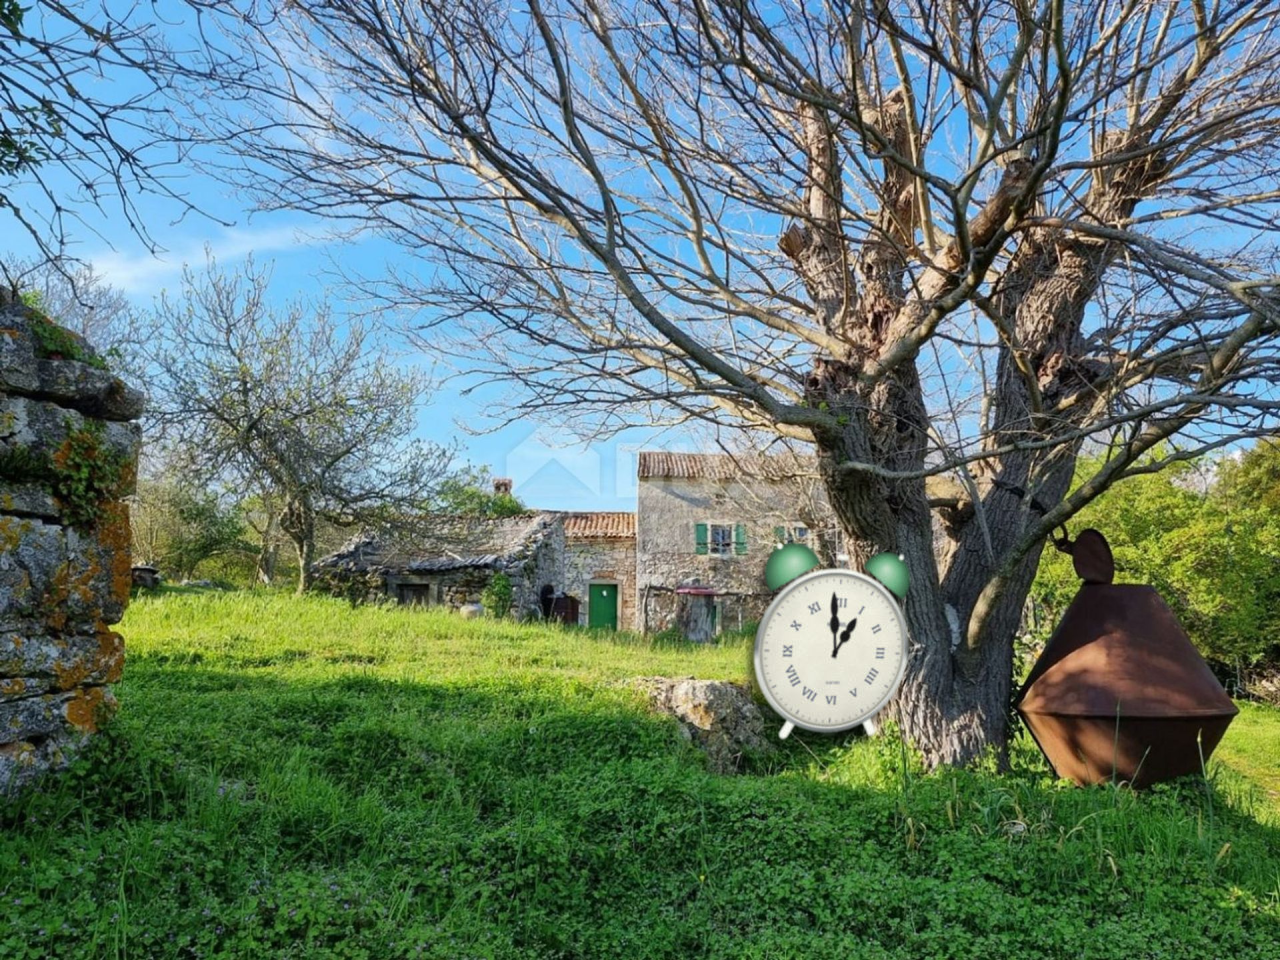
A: 12 h 59 min
